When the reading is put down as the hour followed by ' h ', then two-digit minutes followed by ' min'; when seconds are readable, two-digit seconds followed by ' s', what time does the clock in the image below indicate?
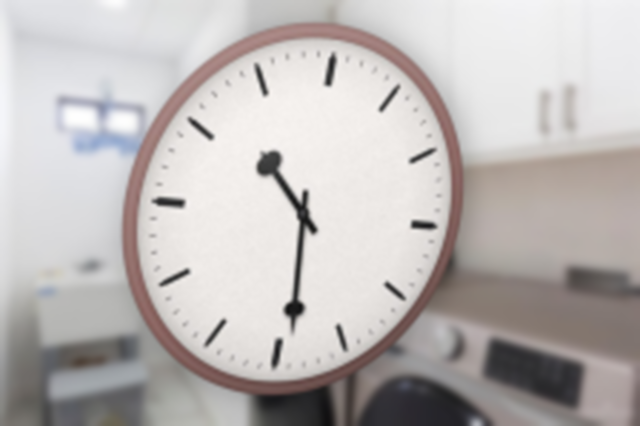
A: 10 h 29 min
